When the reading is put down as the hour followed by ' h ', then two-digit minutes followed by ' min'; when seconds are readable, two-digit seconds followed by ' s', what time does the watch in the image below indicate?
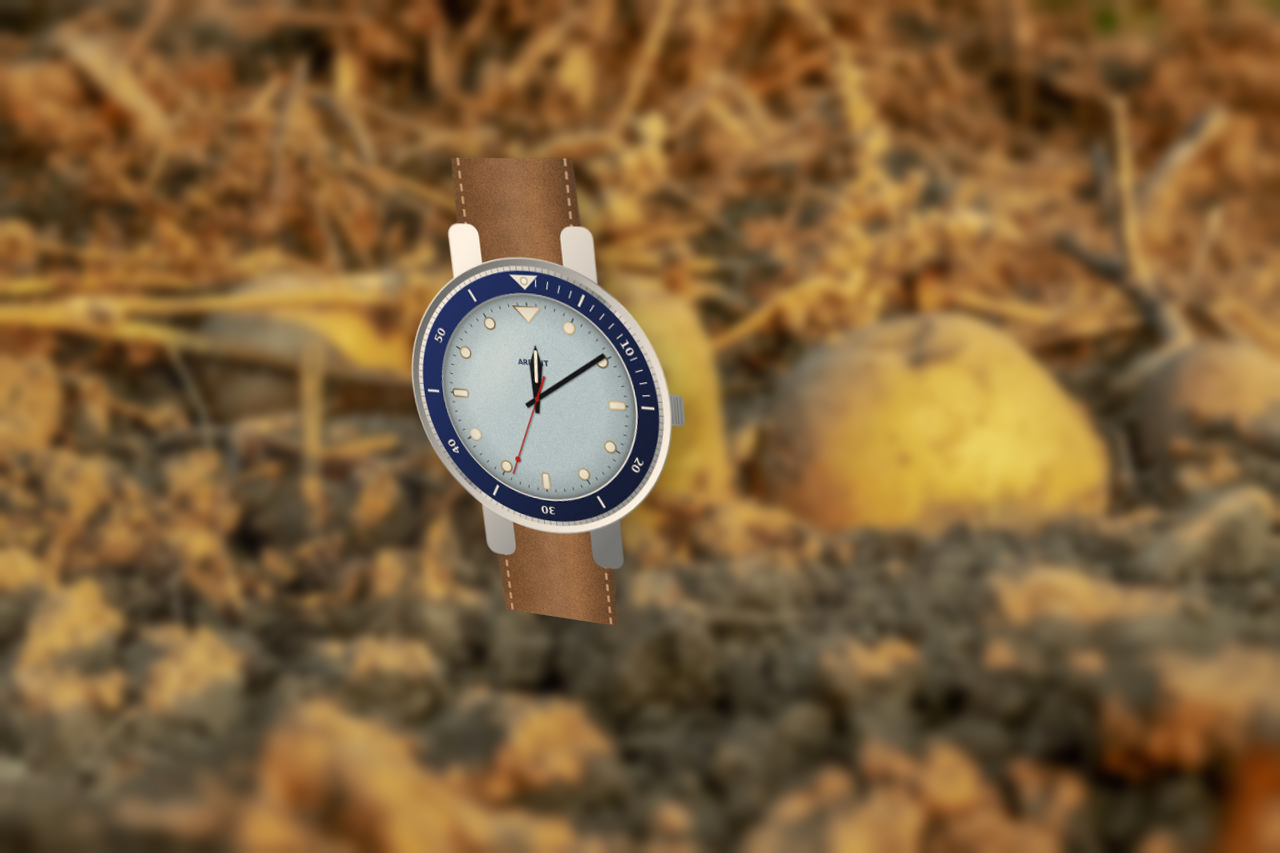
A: 12 h 09 min 34 s
